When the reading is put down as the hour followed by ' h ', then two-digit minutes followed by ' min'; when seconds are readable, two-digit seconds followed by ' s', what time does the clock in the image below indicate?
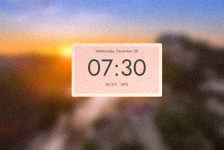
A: 7 h 30 min
